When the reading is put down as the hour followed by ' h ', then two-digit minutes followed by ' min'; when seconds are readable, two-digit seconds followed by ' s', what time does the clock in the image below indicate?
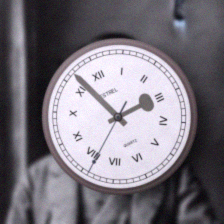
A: 2 h 56 min 39 s
